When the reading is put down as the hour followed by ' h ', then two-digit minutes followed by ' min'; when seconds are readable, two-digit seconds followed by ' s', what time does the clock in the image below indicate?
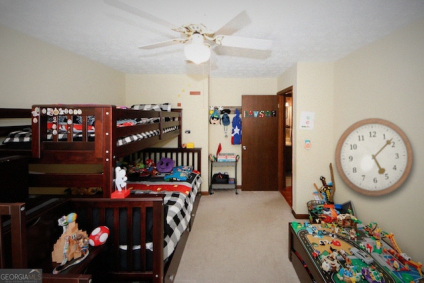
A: 5 h 08 min
